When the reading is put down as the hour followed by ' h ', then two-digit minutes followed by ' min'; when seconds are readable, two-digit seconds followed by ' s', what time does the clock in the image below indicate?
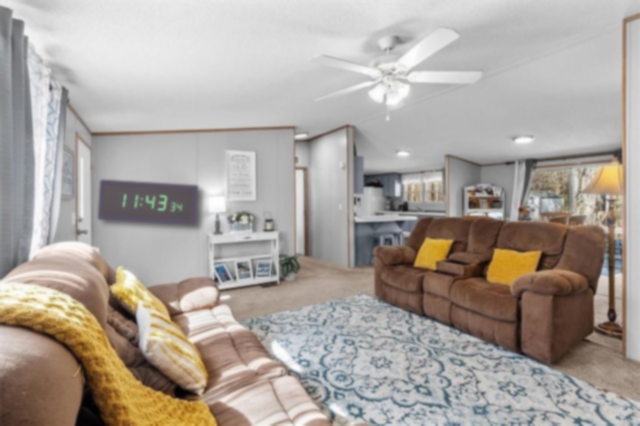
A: 11 h 43 min
